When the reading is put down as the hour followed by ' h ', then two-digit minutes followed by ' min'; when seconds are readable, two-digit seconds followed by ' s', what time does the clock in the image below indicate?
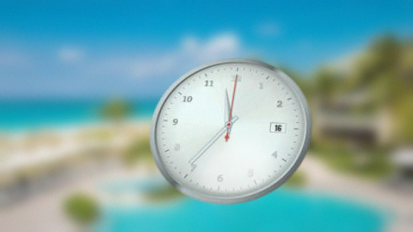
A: 11 h 36 min 00 s
